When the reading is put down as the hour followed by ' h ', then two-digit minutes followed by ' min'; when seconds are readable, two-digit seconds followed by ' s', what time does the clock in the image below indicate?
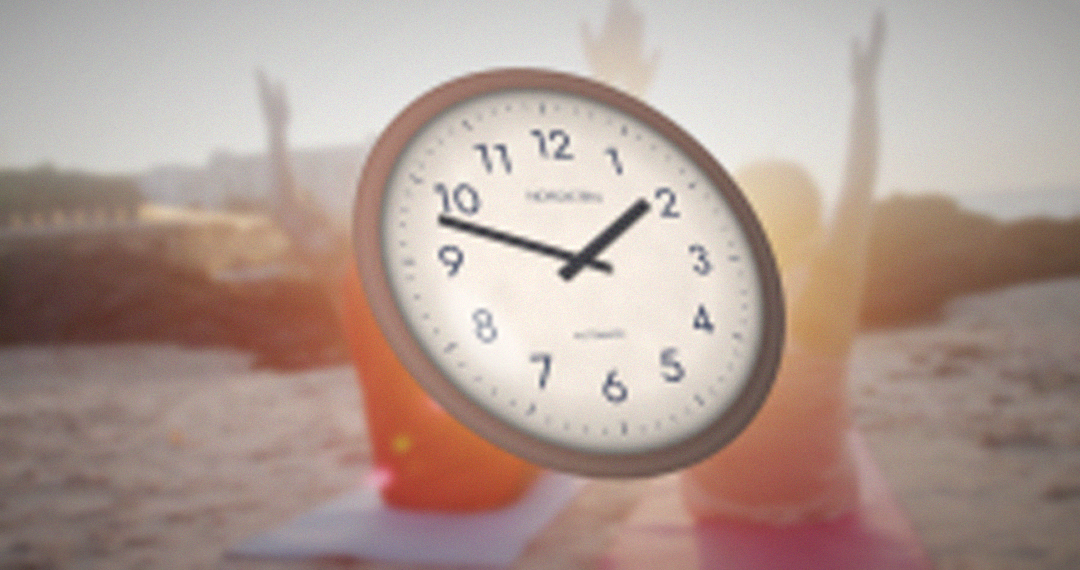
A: 1 h 48 min
